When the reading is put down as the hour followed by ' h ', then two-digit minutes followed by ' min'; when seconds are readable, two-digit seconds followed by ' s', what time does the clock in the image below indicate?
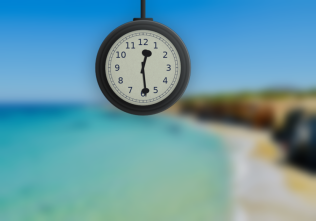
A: 12 h 29 min
